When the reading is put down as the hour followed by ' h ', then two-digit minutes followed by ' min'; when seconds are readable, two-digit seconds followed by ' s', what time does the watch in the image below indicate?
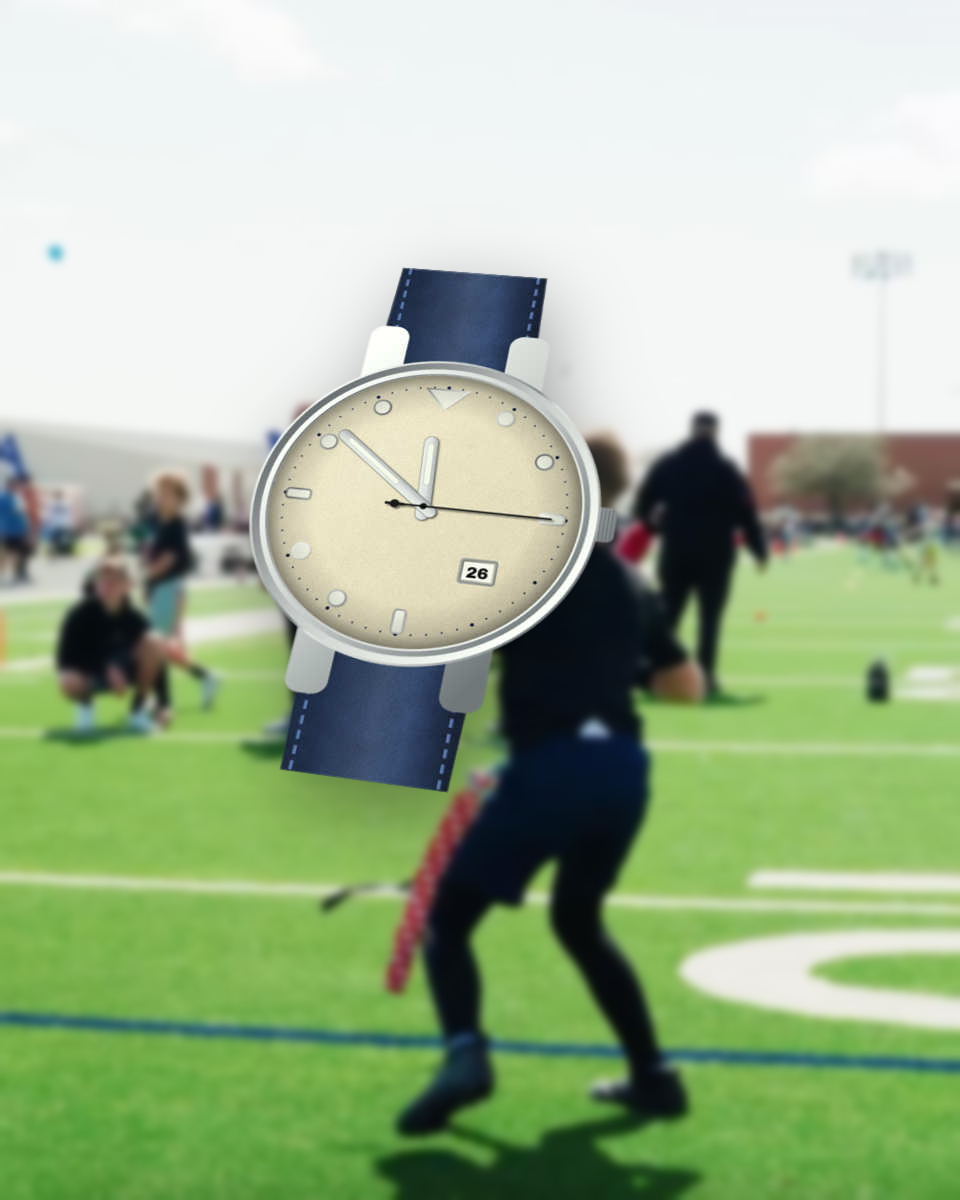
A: 11 h 51 min 15 s
